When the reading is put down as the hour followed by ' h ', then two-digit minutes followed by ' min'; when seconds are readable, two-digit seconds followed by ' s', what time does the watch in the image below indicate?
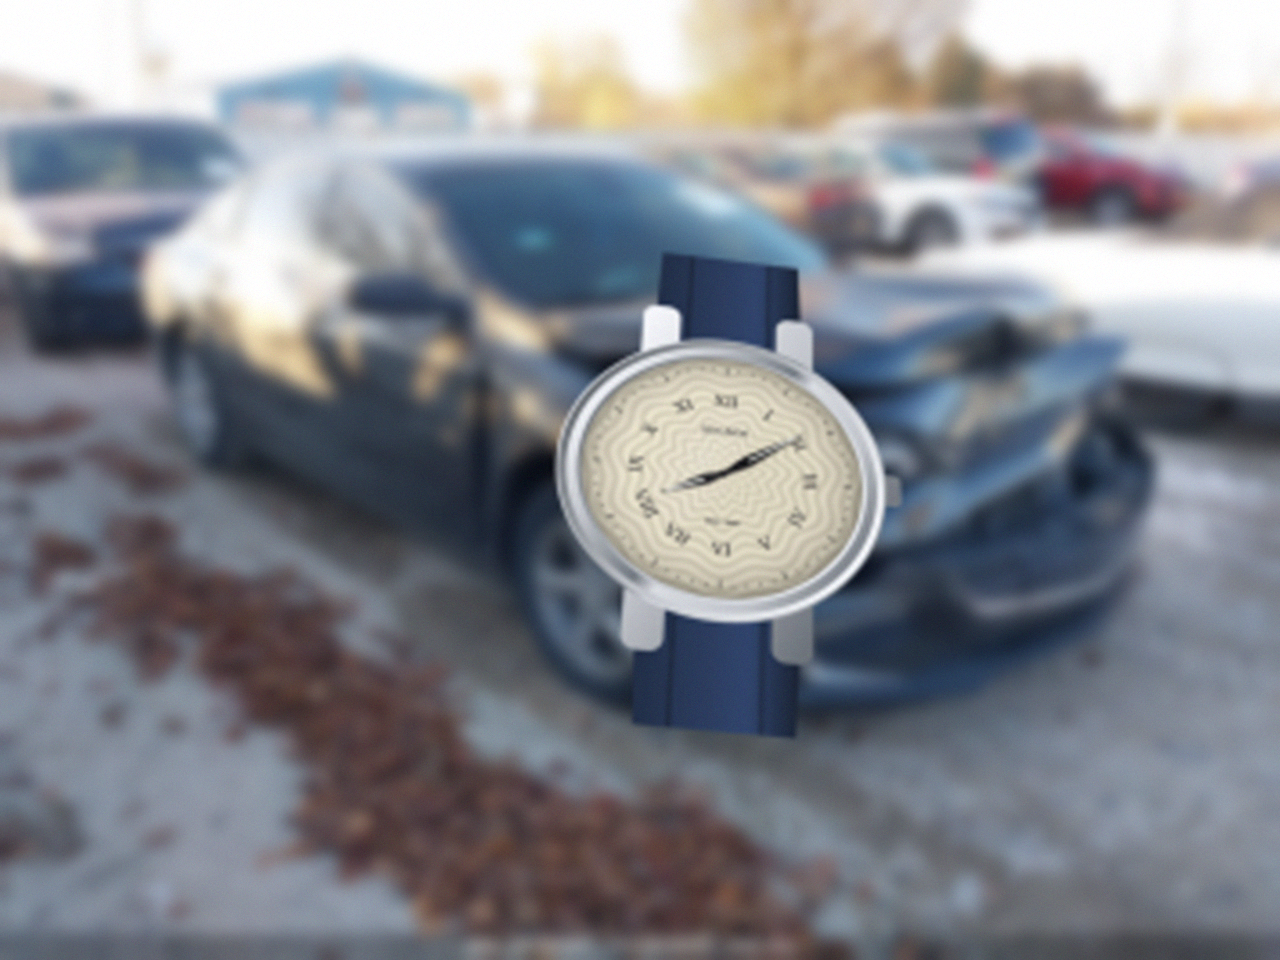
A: 8 h 09 min
